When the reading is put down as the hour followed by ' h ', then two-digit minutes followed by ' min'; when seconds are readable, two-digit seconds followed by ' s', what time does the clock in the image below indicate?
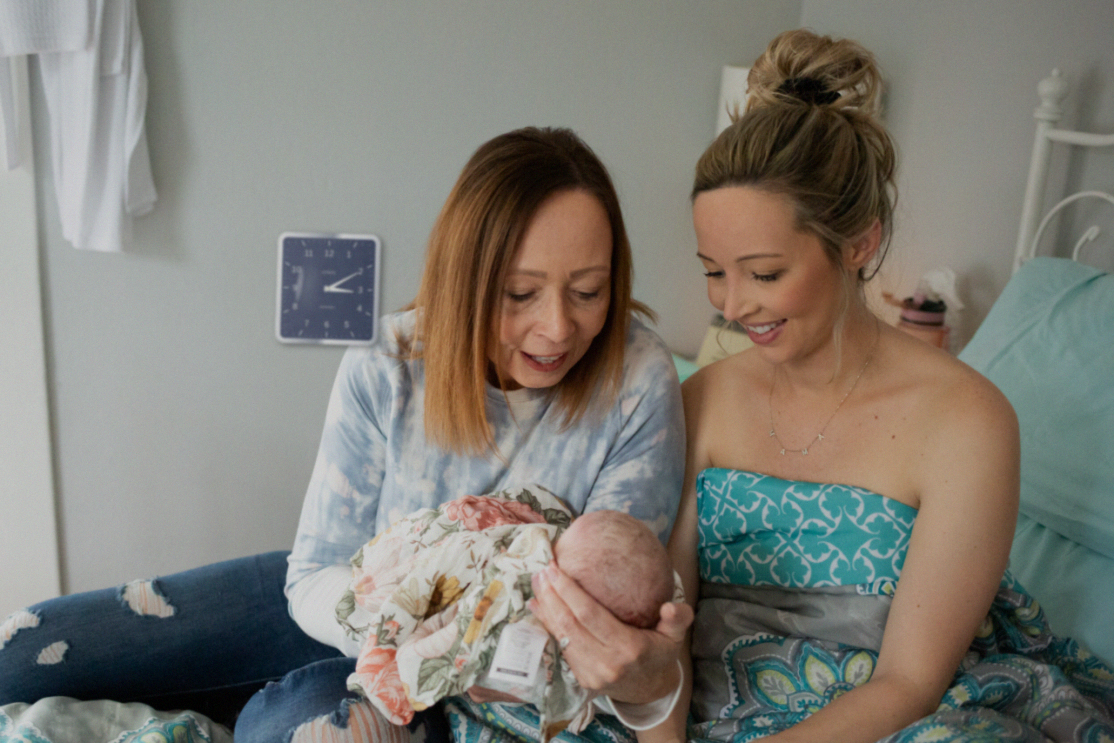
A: 3 h 10 min
